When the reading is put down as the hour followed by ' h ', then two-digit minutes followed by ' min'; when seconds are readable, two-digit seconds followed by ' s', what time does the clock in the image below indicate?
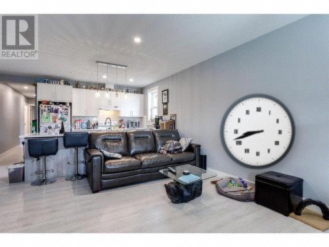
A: 8 h 42 min
